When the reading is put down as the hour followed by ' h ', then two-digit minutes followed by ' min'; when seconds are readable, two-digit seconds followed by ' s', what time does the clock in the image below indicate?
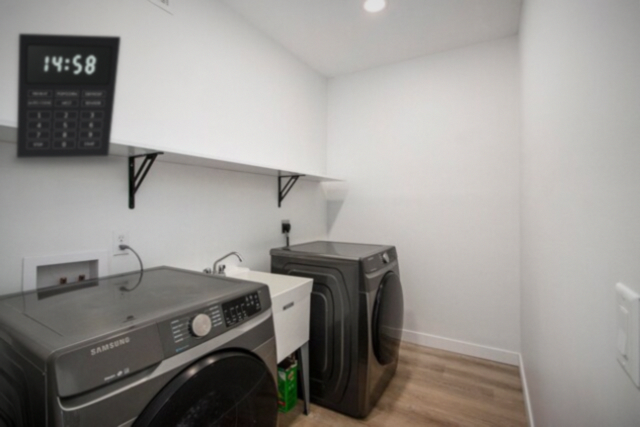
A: 14 h 58 min
